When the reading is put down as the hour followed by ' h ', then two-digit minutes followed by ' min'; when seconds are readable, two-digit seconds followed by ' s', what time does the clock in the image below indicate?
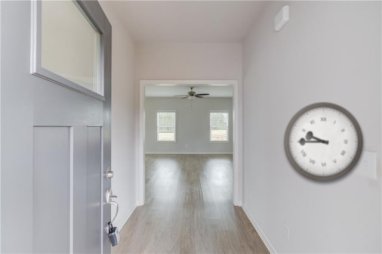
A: 9 h 45 min
